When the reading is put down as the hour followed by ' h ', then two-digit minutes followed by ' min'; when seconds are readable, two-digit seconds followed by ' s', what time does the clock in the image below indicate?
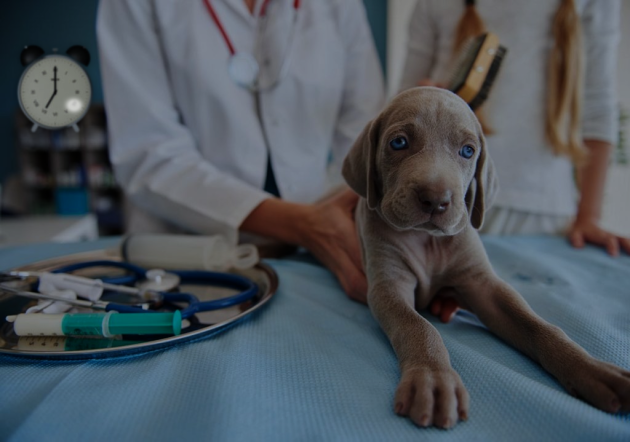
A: 7 h 00 min
